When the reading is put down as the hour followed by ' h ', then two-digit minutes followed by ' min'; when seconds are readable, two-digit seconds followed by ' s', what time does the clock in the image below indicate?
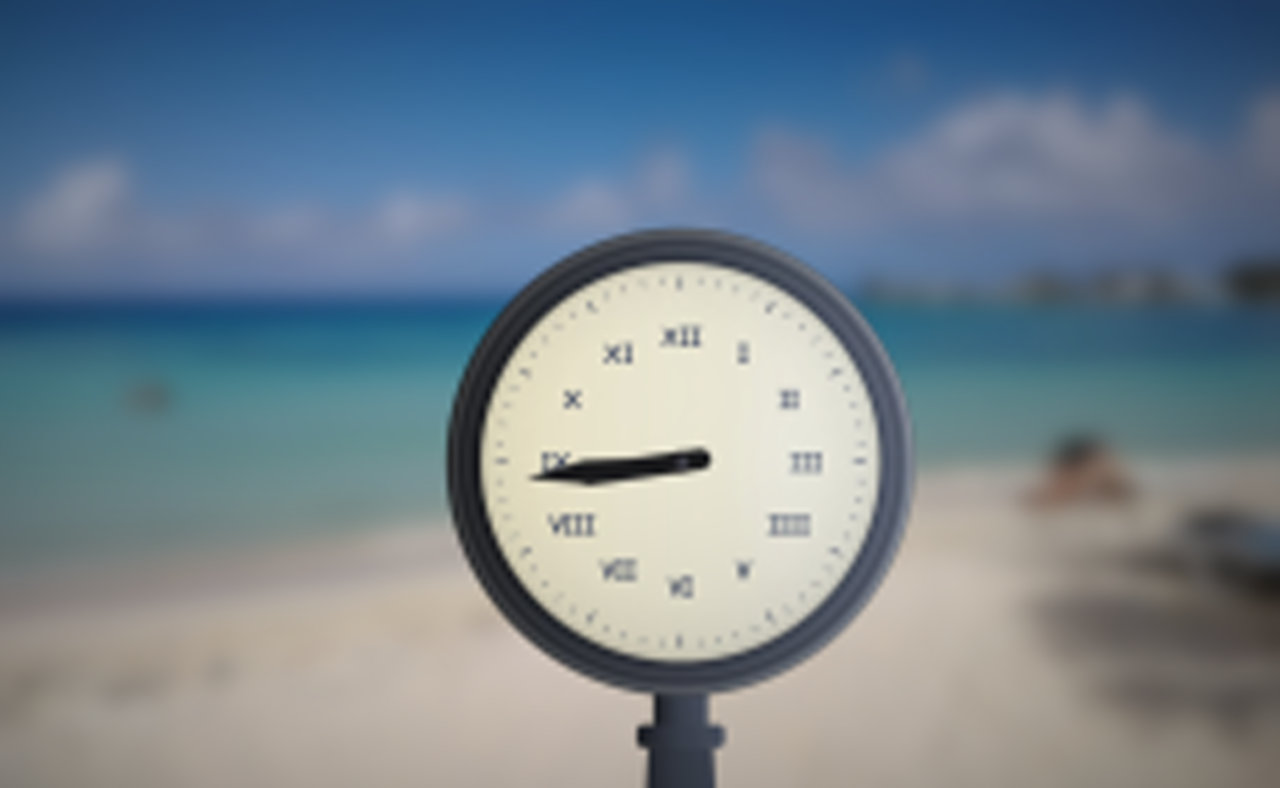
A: 8 h 44 min
